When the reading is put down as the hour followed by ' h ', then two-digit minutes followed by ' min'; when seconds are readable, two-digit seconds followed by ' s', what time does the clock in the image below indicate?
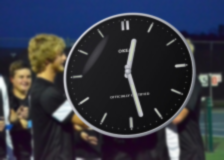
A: 12 h 28 min
